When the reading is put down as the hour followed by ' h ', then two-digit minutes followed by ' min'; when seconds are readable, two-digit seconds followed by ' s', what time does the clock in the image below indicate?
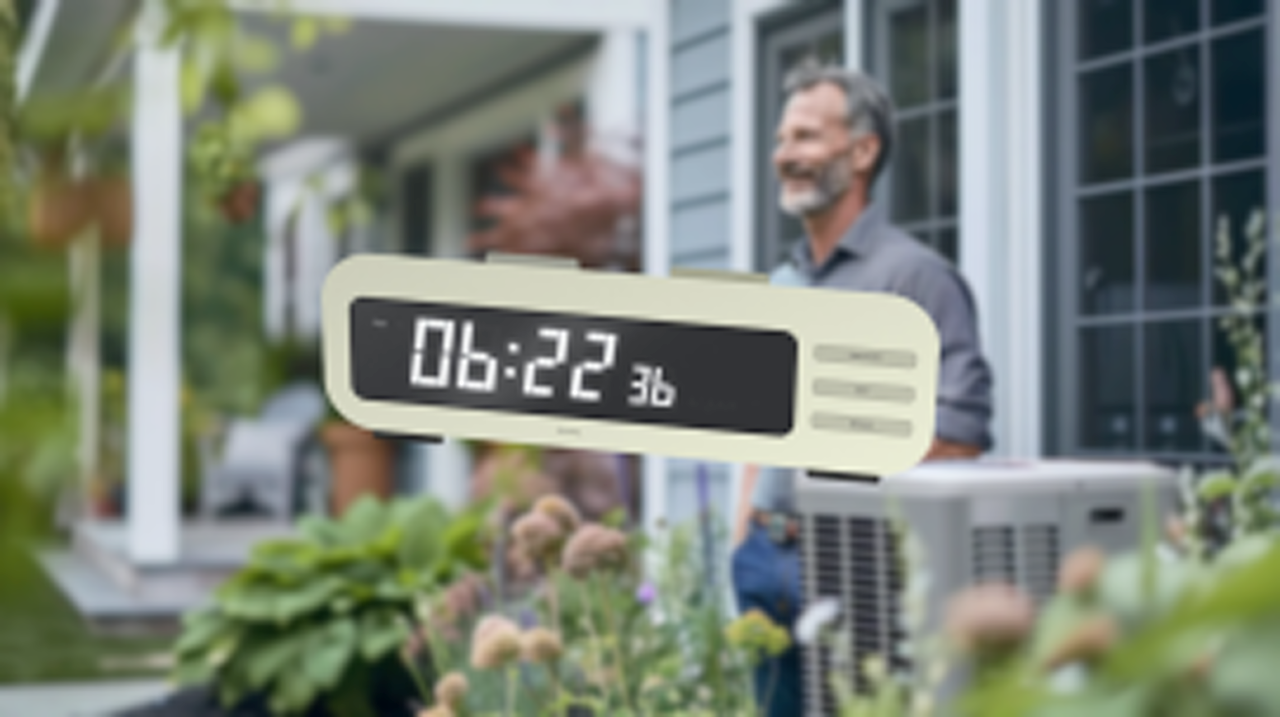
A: 6 h 22 min 36 s
